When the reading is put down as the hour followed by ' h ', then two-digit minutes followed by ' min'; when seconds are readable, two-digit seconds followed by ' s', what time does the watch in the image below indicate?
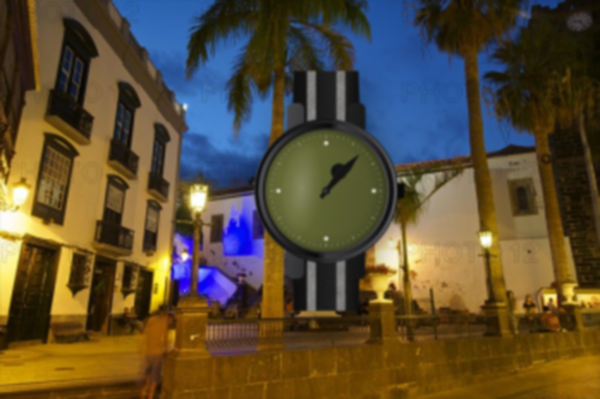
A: 1 h 07 min
